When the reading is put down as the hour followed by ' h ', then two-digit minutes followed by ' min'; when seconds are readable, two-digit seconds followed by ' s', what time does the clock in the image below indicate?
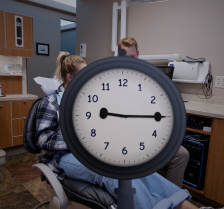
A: 9 h 15 min
